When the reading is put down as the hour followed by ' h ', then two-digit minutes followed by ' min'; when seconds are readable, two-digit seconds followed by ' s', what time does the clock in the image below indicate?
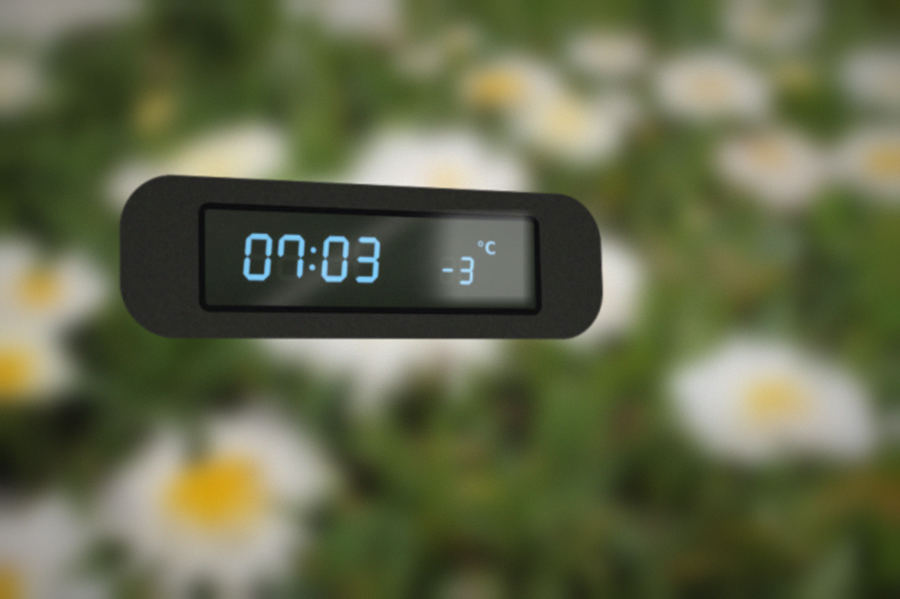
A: 7 h 03 min
